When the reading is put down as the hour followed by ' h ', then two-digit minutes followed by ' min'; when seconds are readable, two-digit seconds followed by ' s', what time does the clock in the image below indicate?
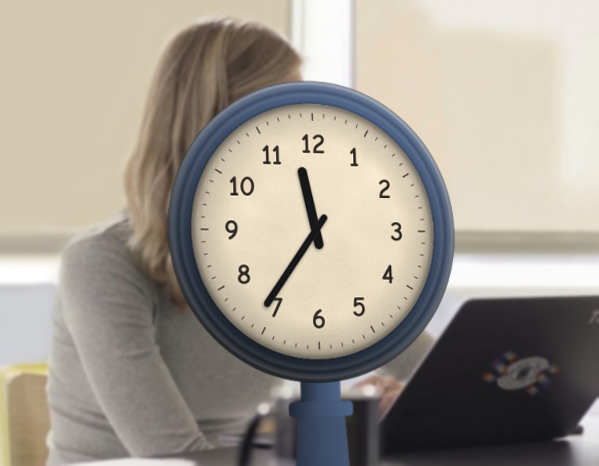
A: 11 h 36 min
